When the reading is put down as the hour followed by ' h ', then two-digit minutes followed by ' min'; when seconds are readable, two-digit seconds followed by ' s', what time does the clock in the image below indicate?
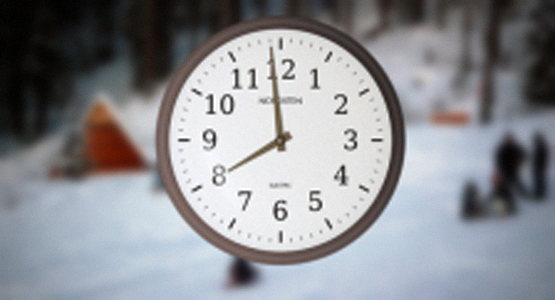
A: 7 h 59 min
